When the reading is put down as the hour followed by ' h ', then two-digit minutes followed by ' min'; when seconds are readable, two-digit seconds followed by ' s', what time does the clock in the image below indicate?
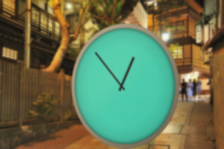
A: 12 h 53 min
